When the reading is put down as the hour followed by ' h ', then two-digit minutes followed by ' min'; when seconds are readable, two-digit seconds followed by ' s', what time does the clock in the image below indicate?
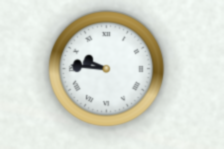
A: 9 h 46 min
